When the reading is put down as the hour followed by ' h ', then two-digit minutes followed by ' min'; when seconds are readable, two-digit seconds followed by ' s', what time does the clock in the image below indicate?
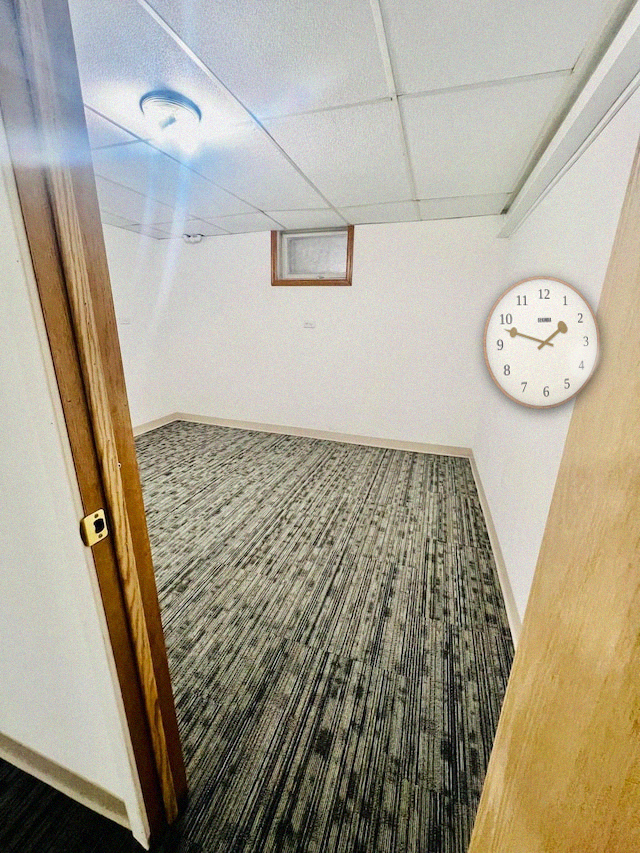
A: 1 h 48 min
